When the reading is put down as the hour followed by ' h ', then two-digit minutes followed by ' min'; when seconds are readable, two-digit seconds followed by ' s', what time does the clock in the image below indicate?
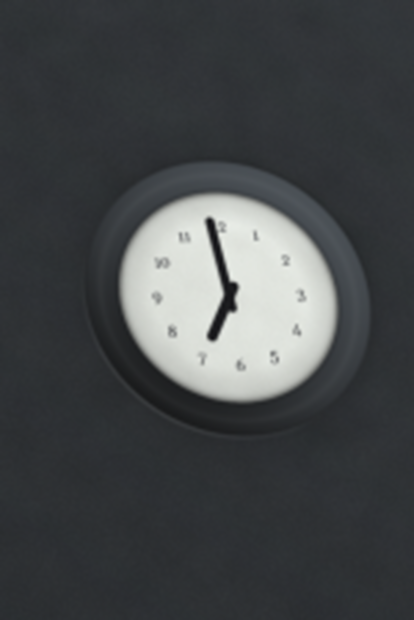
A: 6 h 59 min
